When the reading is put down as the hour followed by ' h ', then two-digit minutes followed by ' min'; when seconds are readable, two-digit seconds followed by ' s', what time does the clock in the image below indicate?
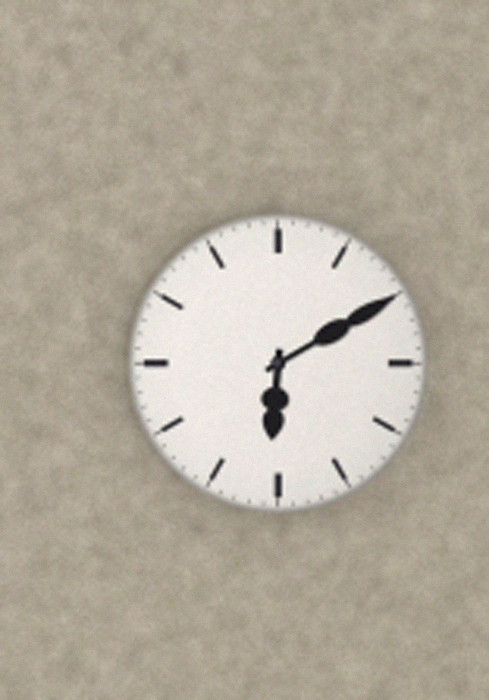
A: 6 h 10 min
